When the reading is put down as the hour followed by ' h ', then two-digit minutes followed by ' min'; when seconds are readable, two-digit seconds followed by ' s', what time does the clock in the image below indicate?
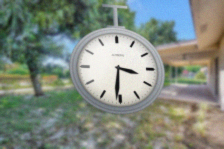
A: 3 h 31 min
